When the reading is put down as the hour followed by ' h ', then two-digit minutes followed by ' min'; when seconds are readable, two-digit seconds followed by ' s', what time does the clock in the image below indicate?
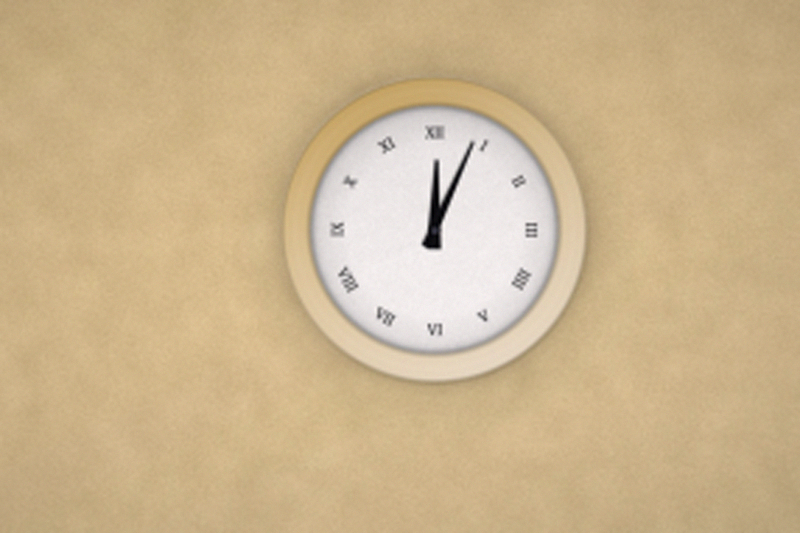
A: 12 h 04 min
